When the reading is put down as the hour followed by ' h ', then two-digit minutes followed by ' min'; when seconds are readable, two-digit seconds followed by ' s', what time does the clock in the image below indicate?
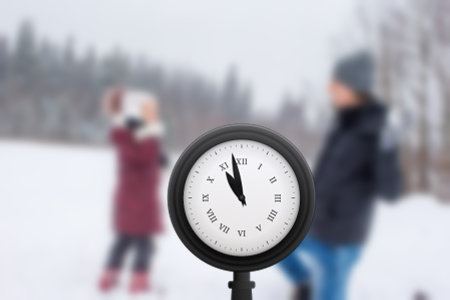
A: 10 h 58 min
